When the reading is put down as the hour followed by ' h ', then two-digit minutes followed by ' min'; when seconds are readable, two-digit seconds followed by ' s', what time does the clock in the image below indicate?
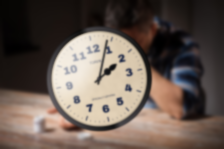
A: 2 h 04 min
